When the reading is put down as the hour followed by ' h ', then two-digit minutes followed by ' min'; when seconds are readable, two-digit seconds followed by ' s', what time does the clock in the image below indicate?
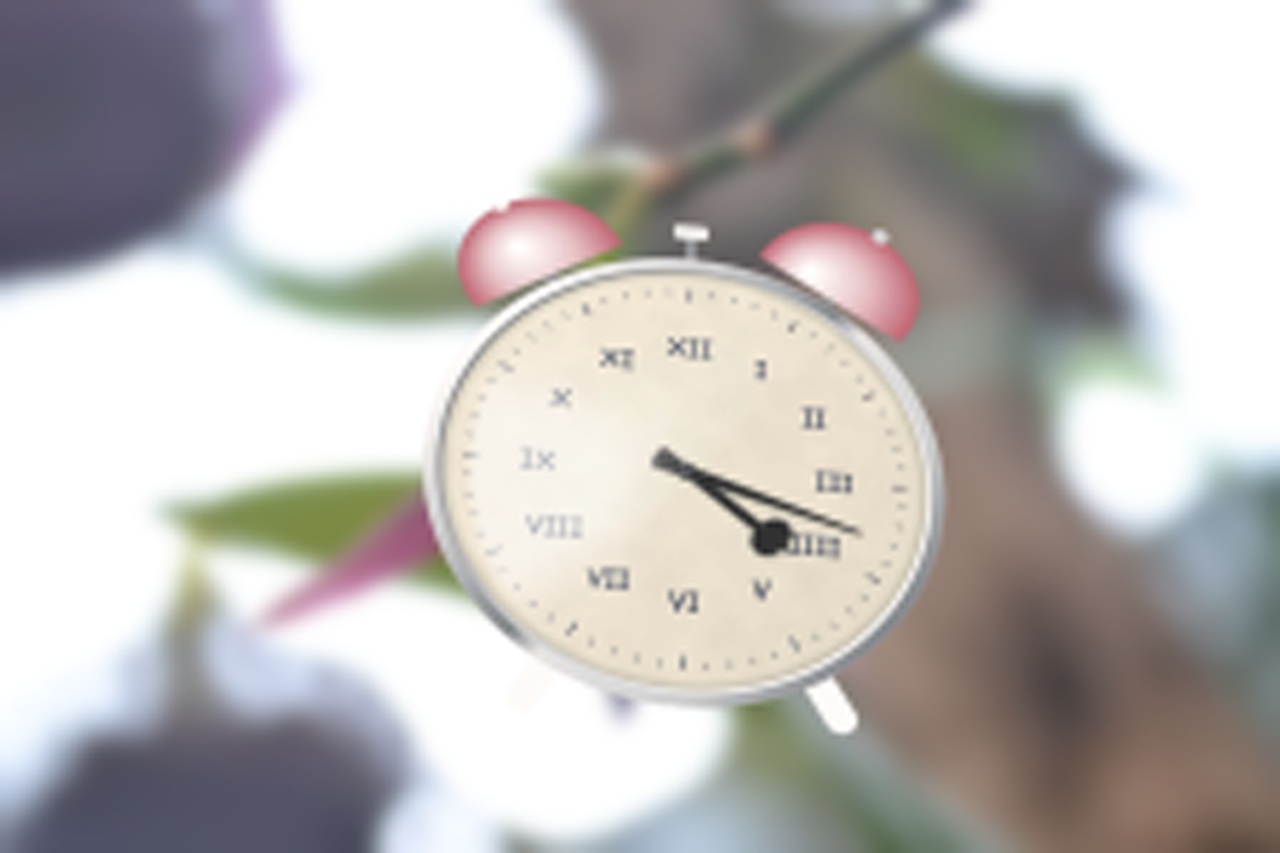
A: 4 h 18 min
